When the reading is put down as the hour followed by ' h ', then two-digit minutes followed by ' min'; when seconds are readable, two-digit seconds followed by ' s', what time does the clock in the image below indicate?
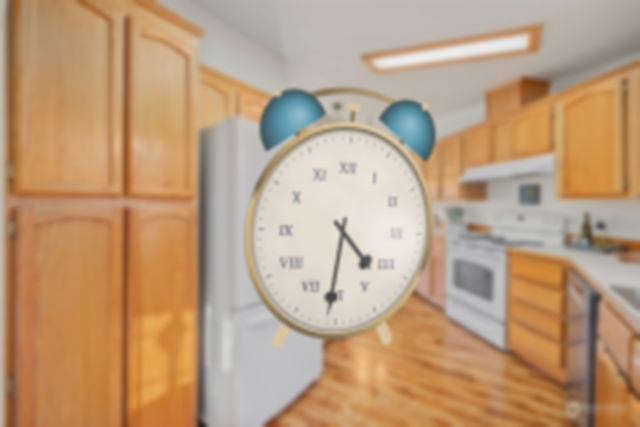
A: 4 h 31 min
